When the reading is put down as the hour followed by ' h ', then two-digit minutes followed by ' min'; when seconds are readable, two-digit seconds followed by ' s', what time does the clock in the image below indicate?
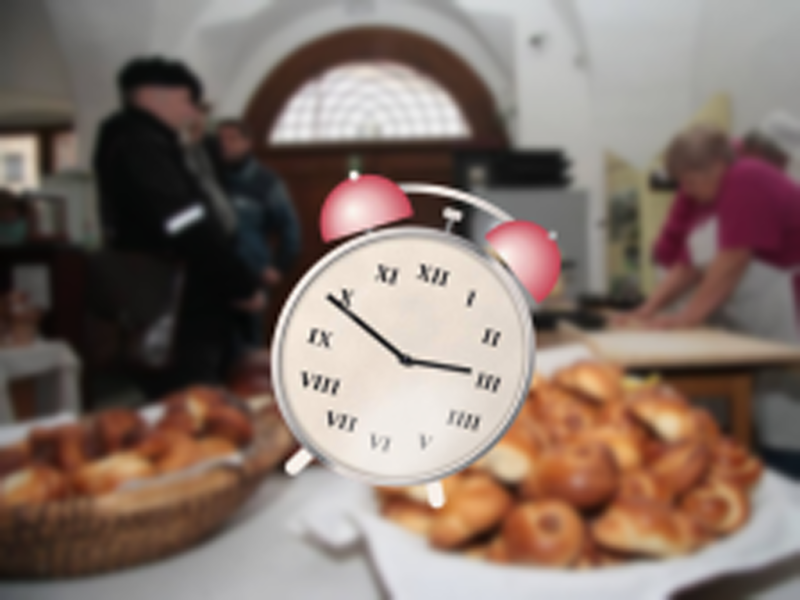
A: 2 h 49 min
